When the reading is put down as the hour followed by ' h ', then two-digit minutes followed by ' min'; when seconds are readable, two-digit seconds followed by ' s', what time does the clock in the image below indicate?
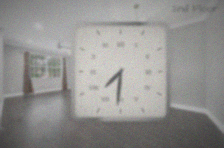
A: 7 h 31 min
